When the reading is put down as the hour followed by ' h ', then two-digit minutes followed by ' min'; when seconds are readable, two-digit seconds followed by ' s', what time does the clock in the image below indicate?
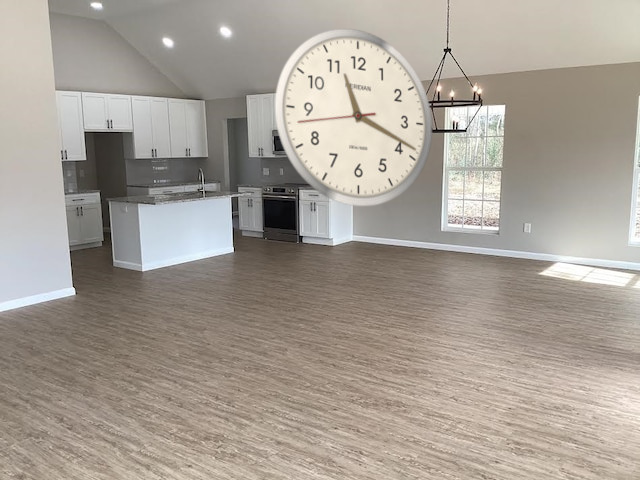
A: 11 h 18 min 43 s
